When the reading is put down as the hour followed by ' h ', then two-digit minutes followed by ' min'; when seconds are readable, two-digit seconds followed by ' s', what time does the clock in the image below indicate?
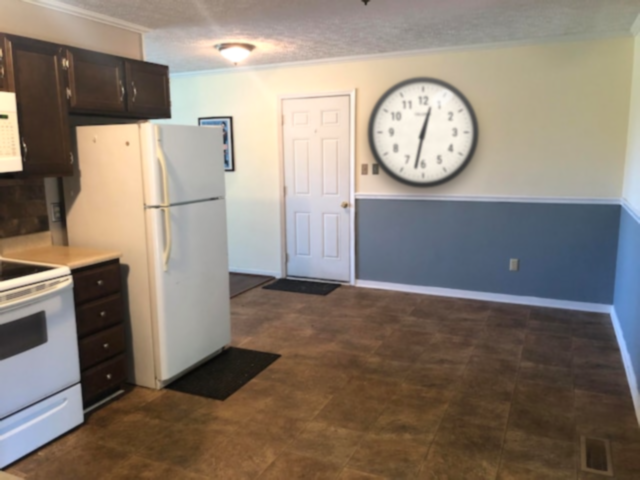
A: 12 h 32 min
